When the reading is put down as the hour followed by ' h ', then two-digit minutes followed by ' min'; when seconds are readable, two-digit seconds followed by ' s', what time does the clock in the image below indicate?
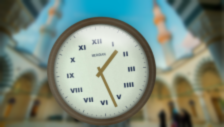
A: 1 h 27 min
